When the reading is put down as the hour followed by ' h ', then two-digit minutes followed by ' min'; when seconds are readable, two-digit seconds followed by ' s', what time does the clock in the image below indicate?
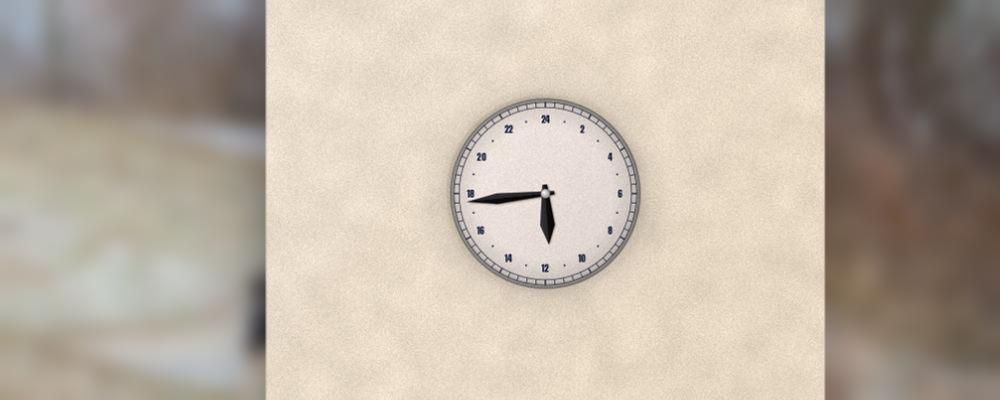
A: 11 h 44 min
